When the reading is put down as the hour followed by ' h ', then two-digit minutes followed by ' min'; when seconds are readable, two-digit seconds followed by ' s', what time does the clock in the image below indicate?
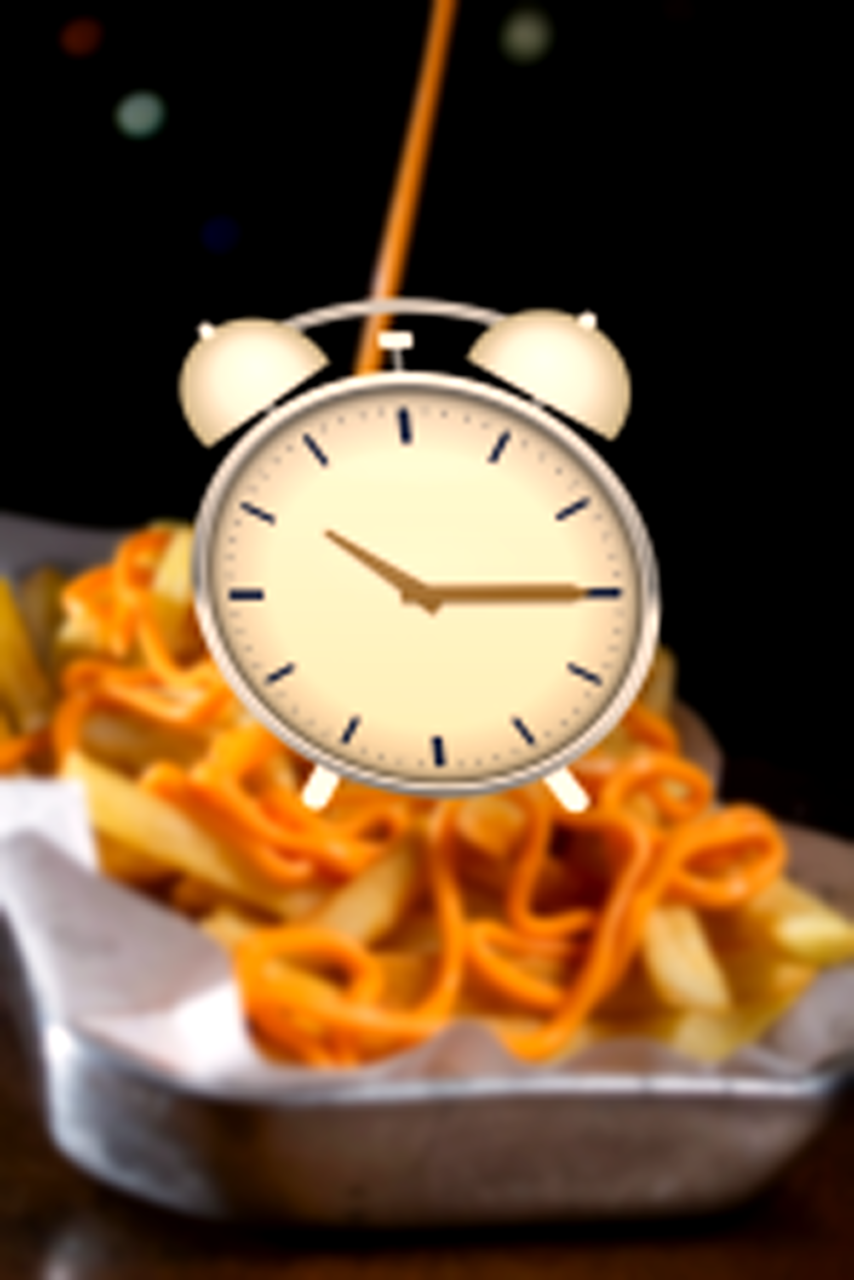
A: 10 h 15 min
